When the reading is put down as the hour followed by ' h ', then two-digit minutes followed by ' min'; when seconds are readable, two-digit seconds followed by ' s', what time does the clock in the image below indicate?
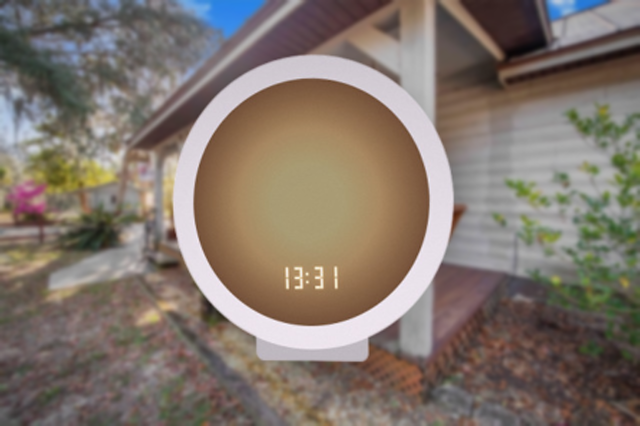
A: 13 h 31 min
